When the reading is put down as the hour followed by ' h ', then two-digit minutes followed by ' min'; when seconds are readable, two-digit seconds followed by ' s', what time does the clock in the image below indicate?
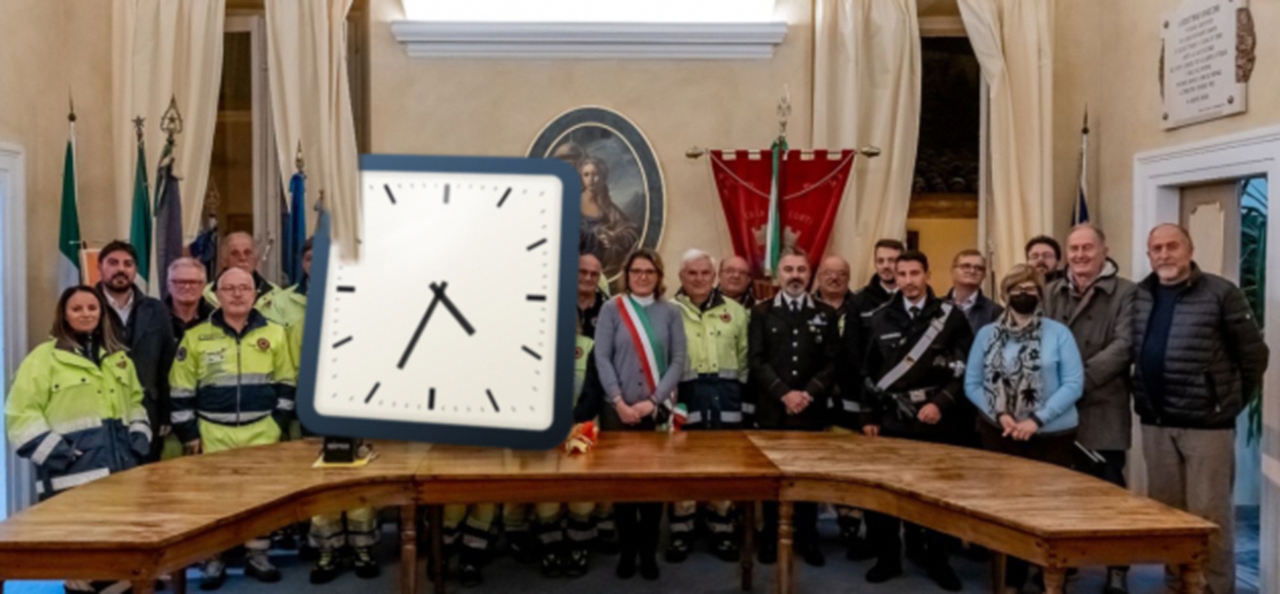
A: 4 h 34 min
